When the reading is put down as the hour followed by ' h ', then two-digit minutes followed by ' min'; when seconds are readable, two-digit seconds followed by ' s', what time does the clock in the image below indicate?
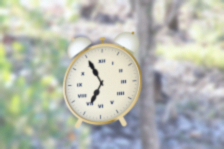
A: 6 h 55 min
